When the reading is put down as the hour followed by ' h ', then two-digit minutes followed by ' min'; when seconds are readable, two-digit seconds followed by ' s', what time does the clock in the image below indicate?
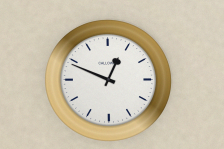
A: 12 h 49 min
